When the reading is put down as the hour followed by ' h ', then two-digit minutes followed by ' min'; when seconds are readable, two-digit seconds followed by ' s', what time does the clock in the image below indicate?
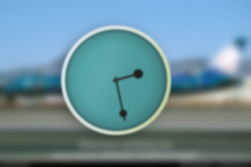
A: 2 h 28 min
